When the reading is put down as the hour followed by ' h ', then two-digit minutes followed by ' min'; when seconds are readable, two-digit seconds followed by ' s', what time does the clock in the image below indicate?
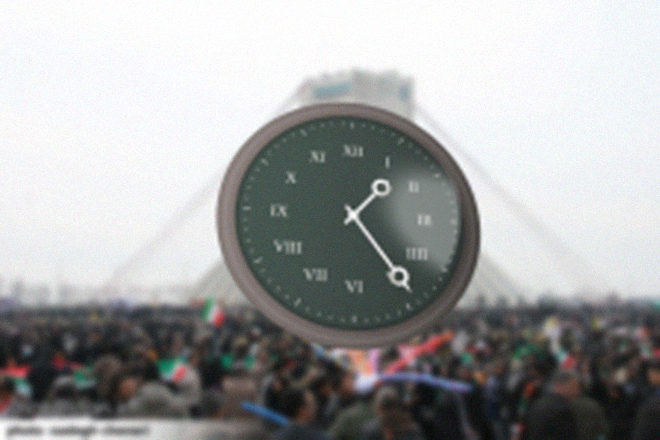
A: 1 h 24 min
